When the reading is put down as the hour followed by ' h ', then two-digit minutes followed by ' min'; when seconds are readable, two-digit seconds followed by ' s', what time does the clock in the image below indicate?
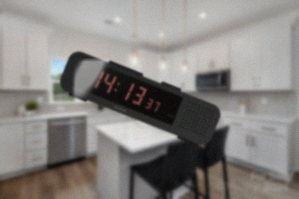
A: 14 h 13 min
